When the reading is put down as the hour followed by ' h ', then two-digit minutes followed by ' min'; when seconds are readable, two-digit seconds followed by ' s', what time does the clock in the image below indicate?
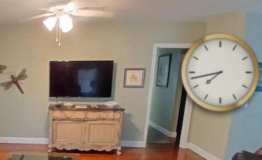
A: 7 h 43 min
